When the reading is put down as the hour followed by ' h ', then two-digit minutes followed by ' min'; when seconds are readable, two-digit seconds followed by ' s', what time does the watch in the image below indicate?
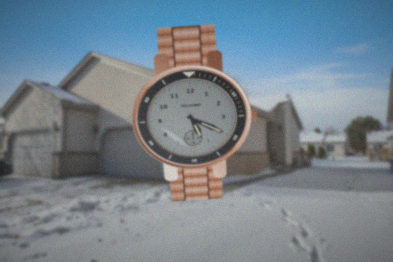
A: 5 h 20 min
